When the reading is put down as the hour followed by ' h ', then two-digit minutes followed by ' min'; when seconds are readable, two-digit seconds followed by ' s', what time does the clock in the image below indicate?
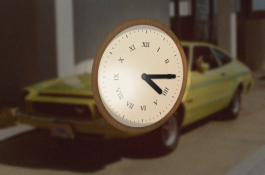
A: 4 h 15 min
